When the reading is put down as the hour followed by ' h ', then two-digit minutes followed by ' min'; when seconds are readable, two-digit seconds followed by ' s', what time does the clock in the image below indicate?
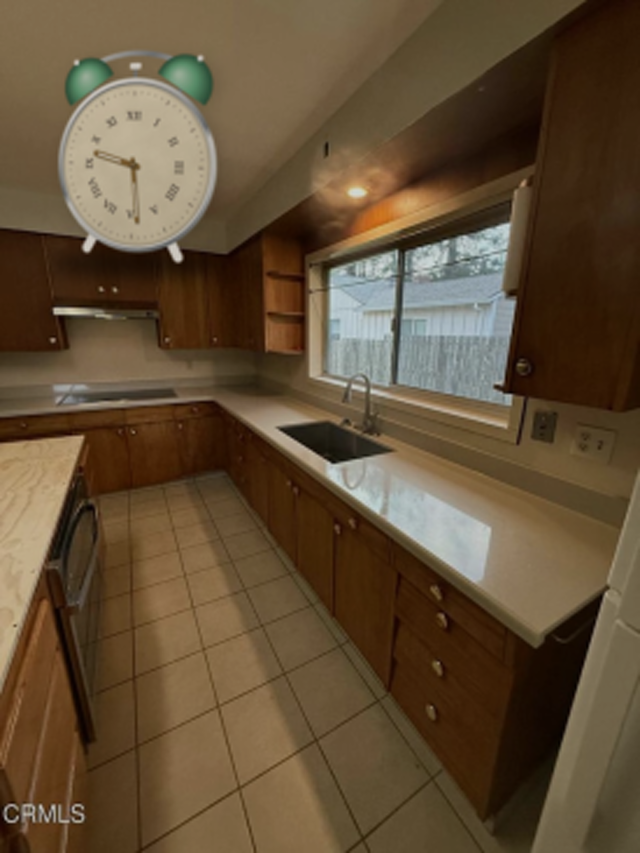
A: 9 h 29 min
